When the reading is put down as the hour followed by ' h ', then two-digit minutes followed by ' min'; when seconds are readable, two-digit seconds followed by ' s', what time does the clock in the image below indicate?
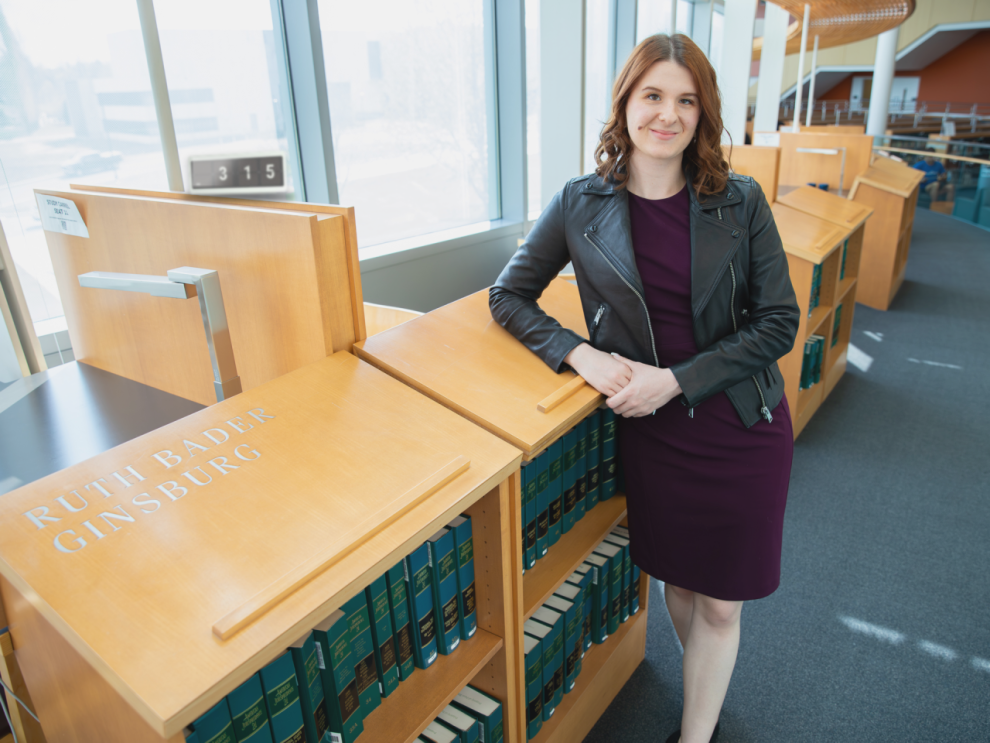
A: 3 h 15 min
